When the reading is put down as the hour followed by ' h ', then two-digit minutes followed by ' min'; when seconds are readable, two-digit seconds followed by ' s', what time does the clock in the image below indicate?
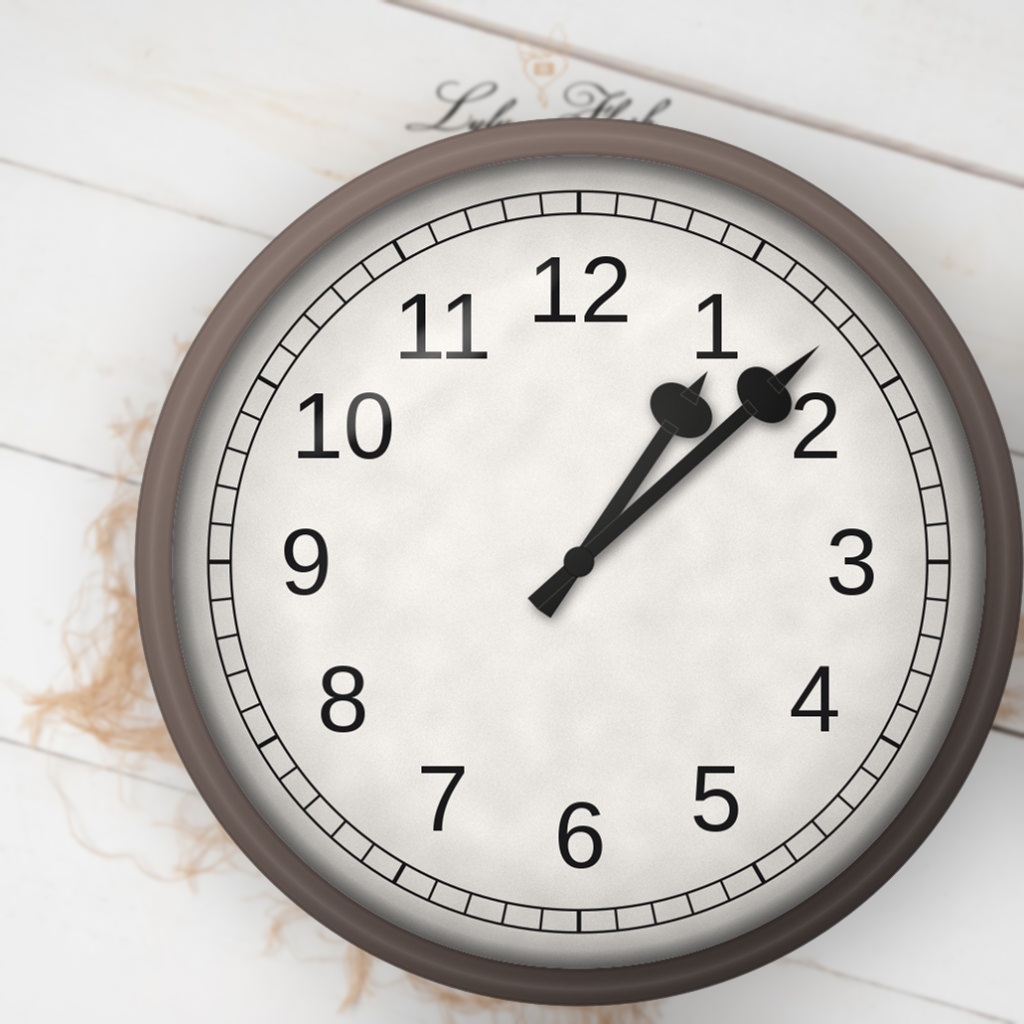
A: 1 h 08 min
